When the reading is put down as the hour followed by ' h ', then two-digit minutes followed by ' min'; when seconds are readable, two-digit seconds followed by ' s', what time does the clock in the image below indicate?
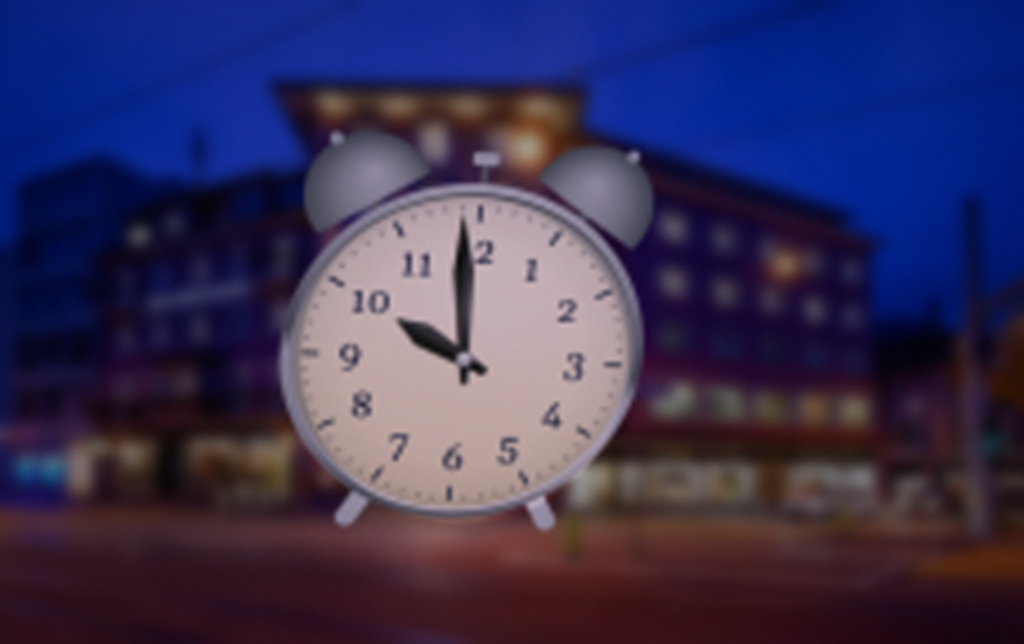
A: 9 h 59 min
